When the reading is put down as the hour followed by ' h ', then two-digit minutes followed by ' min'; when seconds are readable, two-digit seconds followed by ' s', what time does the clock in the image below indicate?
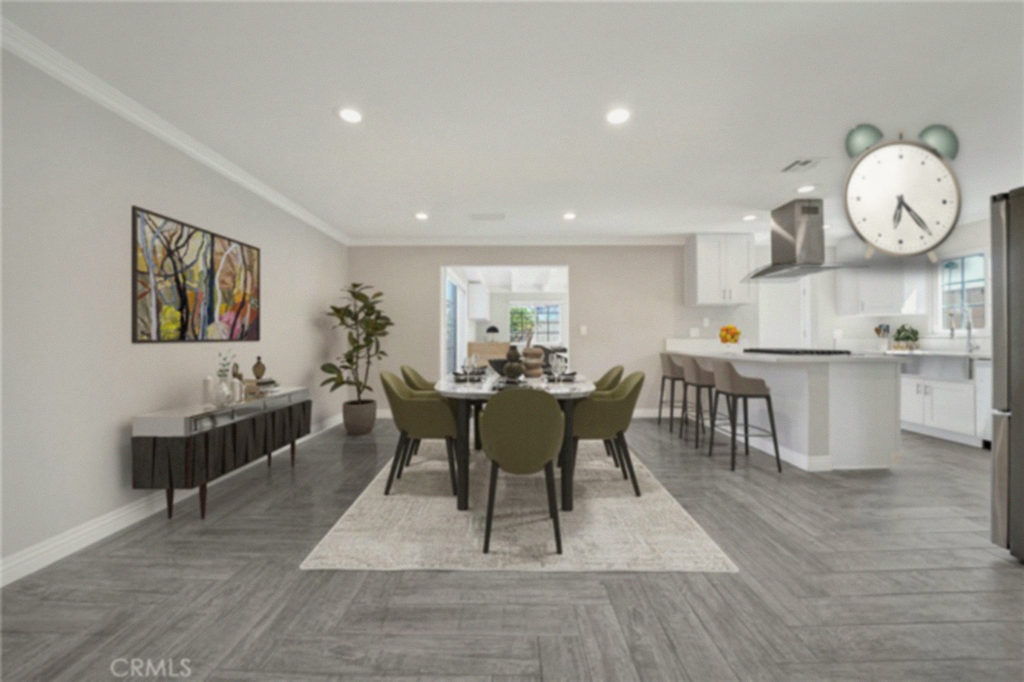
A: 6 h 23 min
